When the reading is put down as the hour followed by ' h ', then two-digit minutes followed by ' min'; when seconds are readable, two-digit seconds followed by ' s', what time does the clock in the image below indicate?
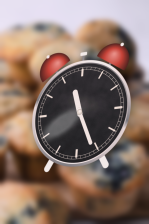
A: 11 h 26 min
